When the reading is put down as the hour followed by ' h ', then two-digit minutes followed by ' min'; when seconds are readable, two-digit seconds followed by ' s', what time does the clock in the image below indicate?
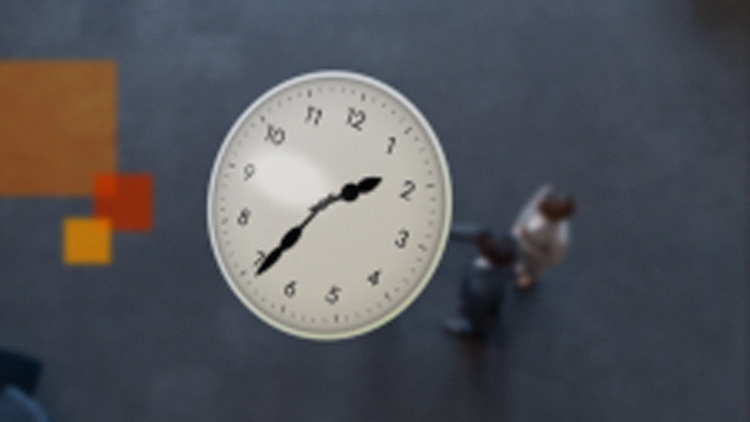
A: 1 h 34 min
